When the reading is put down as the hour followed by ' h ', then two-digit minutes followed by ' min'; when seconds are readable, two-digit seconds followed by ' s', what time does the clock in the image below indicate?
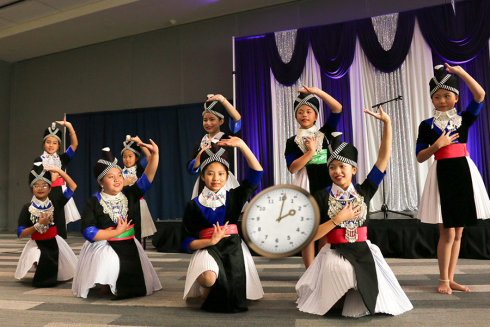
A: 2 h 01 min
